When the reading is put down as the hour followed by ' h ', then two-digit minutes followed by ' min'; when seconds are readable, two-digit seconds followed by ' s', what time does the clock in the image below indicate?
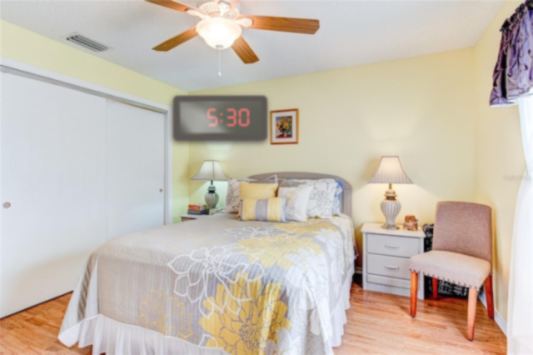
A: 5 h 30 min
